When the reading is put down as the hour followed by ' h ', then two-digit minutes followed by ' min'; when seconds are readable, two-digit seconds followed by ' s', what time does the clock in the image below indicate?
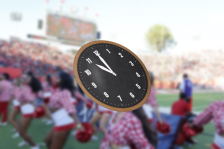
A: 11 h 00 min
